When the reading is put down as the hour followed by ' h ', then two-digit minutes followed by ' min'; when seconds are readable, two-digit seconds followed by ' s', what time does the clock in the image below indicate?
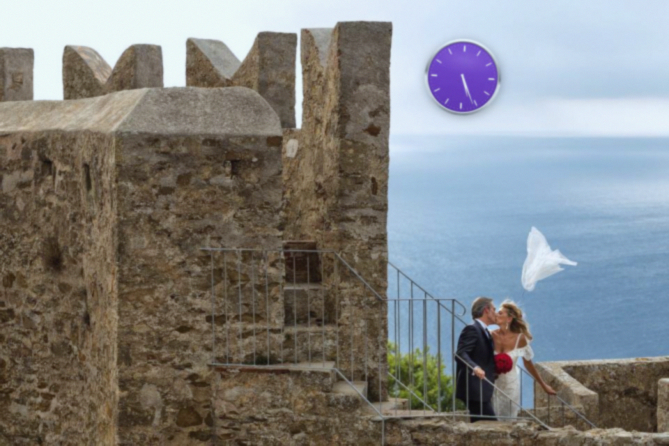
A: 5 h 26 min
